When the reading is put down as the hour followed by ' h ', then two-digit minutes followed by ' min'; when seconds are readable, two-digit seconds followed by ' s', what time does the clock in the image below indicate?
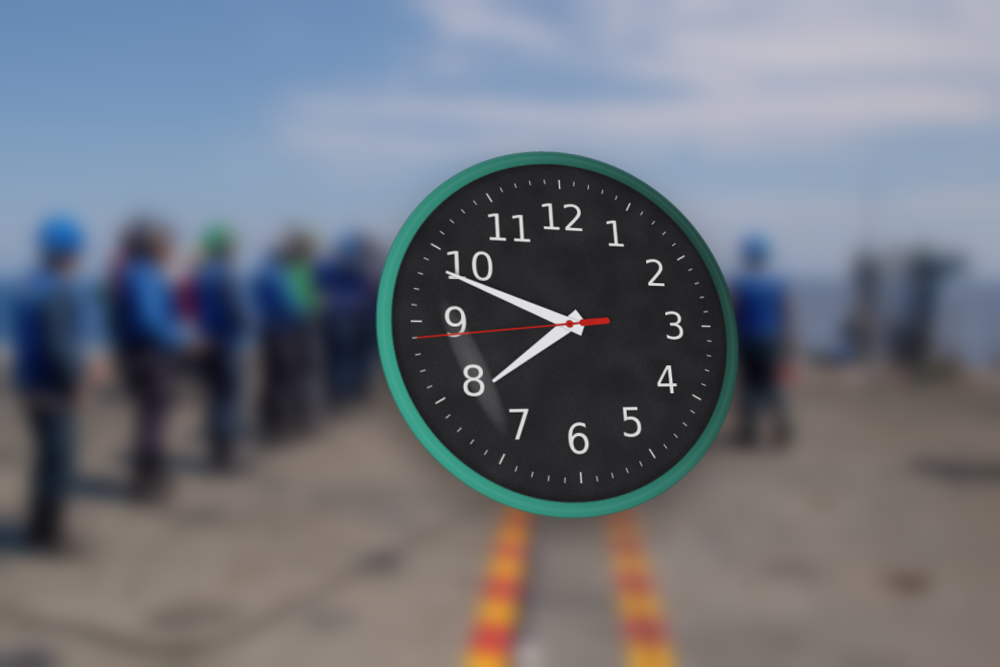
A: 7 h 48 min 44 s
